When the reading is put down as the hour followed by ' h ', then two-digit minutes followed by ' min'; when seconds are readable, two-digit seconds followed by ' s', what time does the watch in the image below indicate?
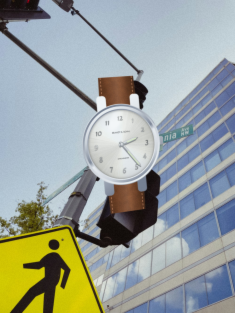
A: 2 h 24 min
